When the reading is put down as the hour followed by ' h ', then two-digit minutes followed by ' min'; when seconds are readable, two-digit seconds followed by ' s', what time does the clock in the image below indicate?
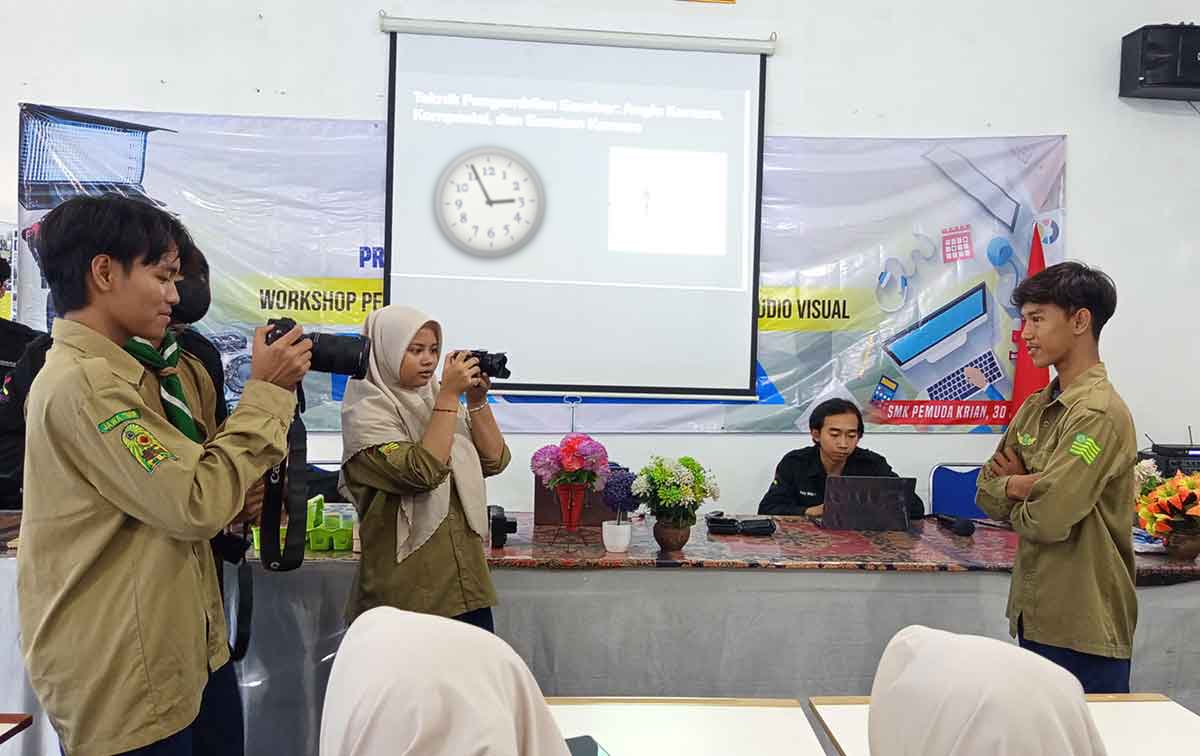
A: 2 h 56 min
